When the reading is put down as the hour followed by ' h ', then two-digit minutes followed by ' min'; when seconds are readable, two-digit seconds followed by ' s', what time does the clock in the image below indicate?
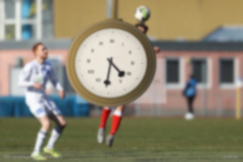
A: 4 h 31 min
